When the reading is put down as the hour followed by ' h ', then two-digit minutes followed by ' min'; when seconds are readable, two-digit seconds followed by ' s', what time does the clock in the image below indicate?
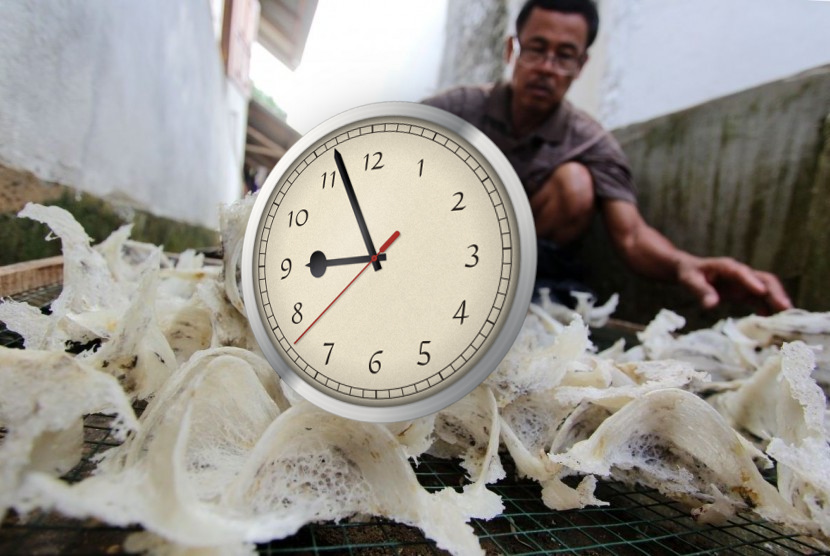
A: 8 h 56 min 38 s
